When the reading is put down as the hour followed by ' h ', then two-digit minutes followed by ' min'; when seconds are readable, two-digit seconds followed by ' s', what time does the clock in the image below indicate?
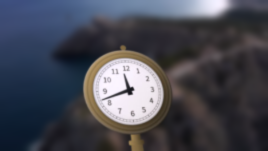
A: 11 h 42 min
